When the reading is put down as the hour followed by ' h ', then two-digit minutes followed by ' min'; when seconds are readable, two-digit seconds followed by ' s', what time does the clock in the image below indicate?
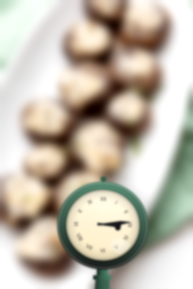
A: 3 h 14 min
